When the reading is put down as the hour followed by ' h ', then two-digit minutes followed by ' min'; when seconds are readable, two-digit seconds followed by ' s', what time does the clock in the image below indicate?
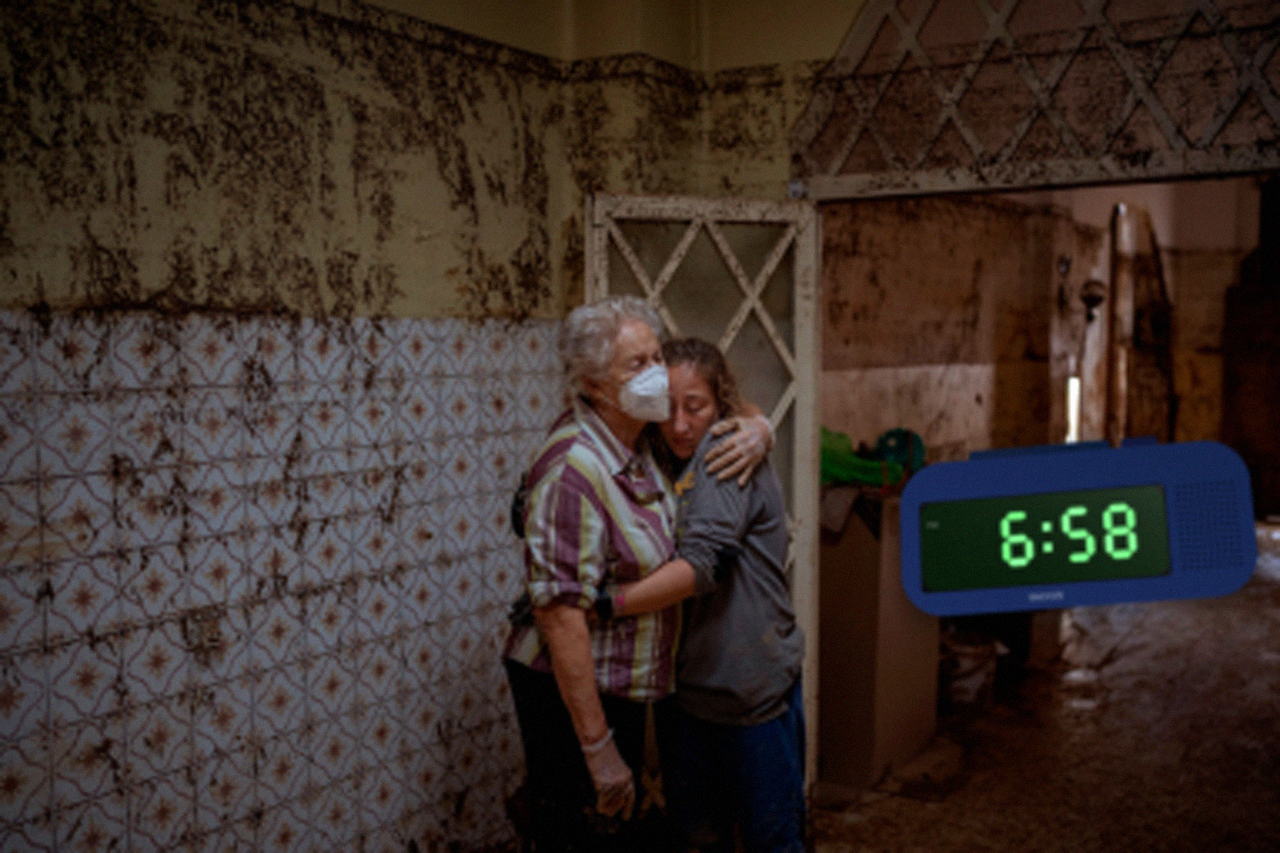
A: 6 h 58 min
